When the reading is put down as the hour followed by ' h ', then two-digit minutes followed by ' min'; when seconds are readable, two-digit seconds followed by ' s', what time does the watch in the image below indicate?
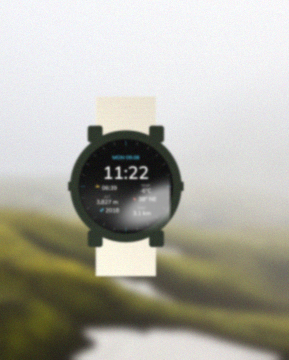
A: 11 h 22 min
